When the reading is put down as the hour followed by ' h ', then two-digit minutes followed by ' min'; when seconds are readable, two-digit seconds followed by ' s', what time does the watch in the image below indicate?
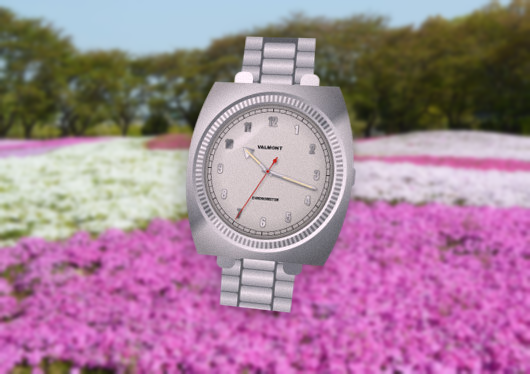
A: 10 h 17 min 35 s
